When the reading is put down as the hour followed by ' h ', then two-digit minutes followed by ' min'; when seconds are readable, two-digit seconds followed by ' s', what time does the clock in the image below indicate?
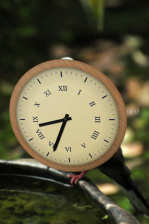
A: 8 h 34 min
